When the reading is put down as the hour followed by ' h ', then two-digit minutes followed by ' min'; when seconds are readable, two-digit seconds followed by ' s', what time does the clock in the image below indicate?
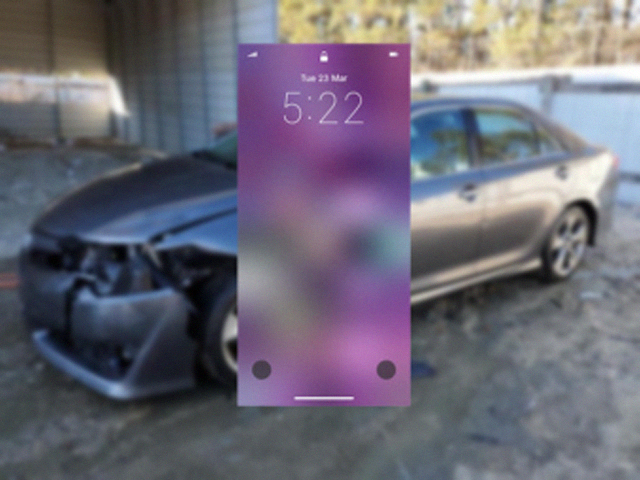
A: 5 h 22 min
